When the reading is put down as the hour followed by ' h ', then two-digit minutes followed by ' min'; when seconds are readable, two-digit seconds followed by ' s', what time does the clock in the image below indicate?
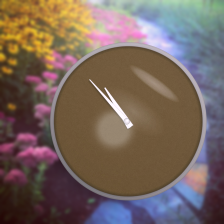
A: 10 h 53 min
